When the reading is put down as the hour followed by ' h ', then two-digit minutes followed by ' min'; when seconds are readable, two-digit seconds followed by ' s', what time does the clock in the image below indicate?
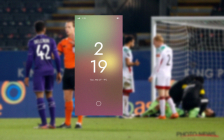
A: 2 h 19 min
